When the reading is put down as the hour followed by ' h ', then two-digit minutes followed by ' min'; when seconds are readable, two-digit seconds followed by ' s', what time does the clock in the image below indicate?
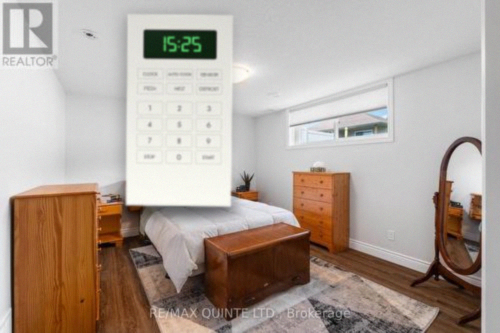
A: 15 h 25 min
